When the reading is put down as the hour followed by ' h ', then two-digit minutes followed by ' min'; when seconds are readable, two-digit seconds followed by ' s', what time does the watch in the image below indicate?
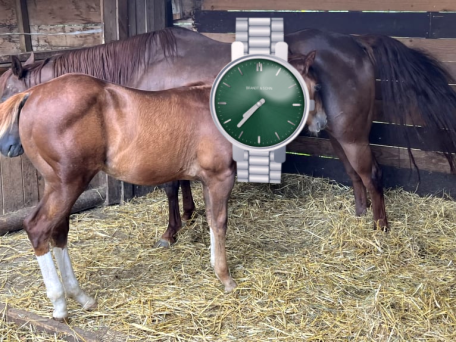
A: 7 h 37 min
